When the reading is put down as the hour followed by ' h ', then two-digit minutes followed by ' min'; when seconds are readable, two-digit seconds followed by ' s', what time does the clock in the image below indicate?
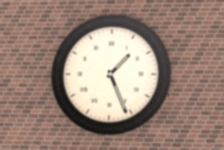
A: 1 h 26 min
